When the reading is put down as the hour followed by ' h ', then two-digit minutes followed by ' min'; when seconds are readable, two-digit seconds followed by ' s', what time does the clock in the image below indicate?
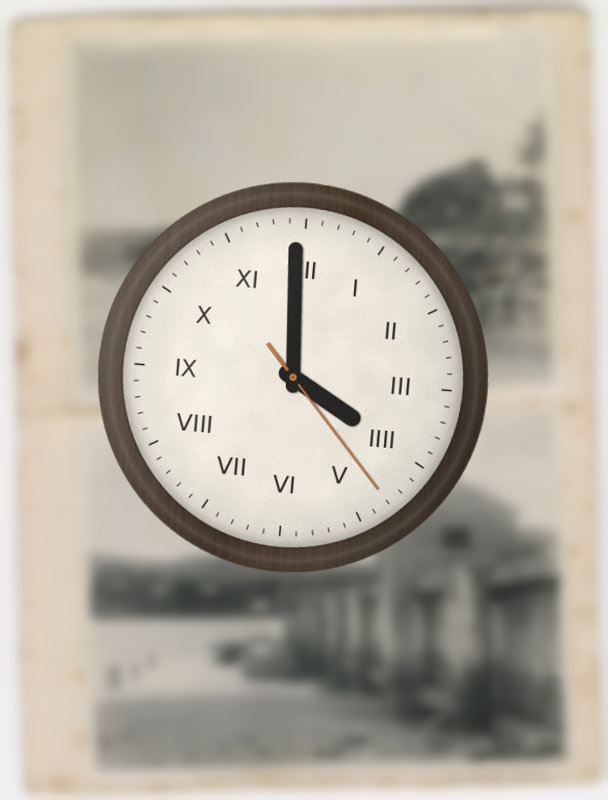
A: 3 h 59 min 23 s
